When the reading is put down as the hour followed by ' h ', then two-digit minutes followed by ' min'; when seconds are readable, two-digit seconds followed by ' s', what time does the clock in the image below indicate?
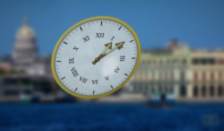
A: 1 h 09 min
